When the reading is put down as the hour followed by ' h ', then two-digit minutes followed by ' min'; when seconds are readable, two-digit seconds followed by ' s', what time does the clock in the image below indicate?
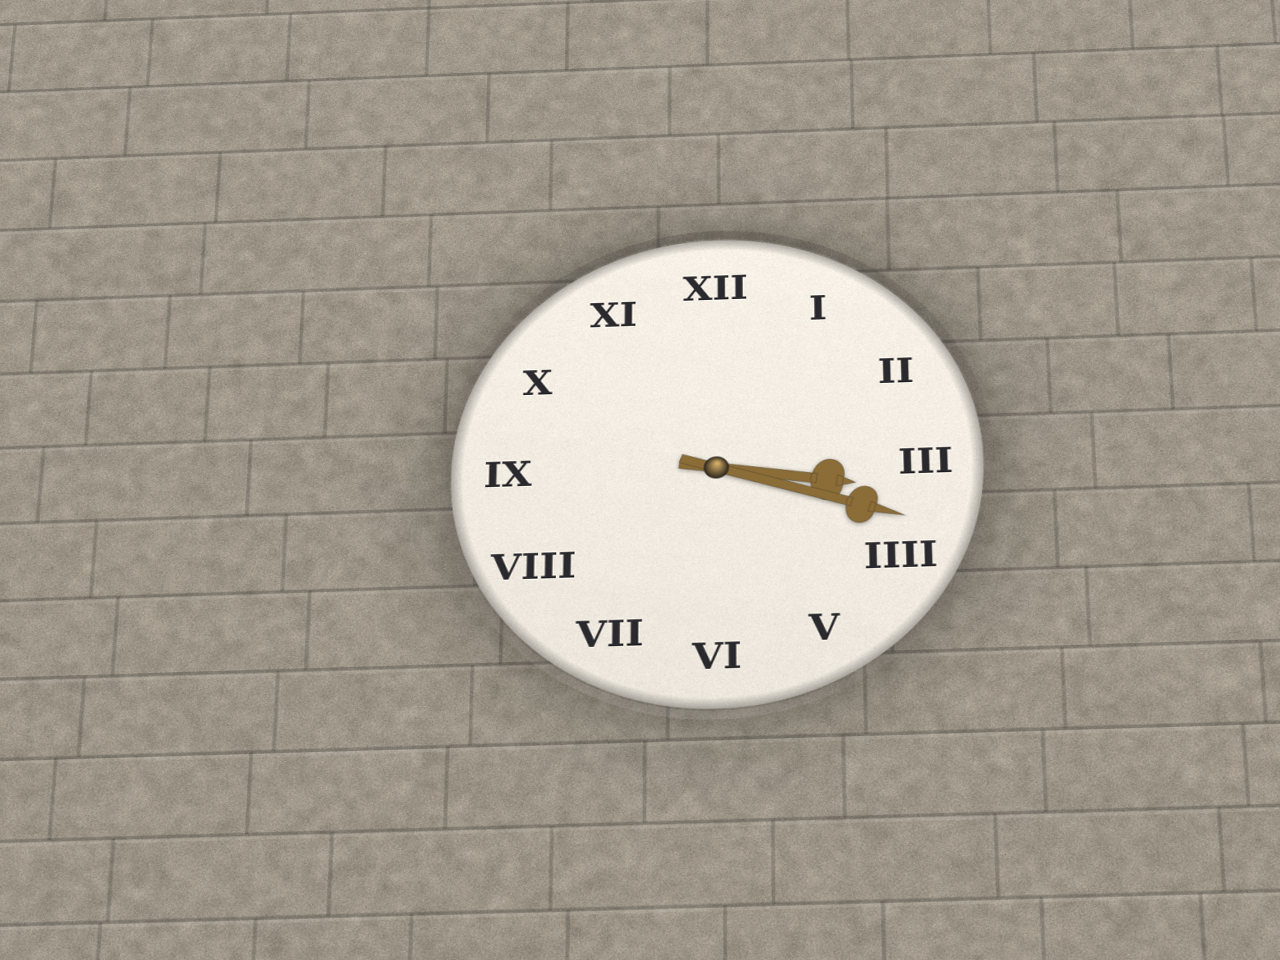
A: 3 h 18 min
